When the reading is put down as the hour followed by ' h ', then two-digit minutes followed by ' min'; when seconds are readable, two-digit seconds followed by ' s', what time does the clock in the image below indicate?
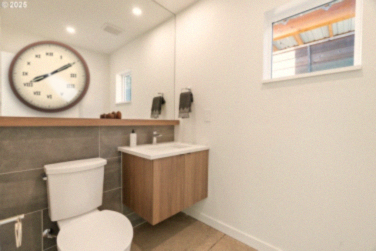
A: 8 h 10 min
